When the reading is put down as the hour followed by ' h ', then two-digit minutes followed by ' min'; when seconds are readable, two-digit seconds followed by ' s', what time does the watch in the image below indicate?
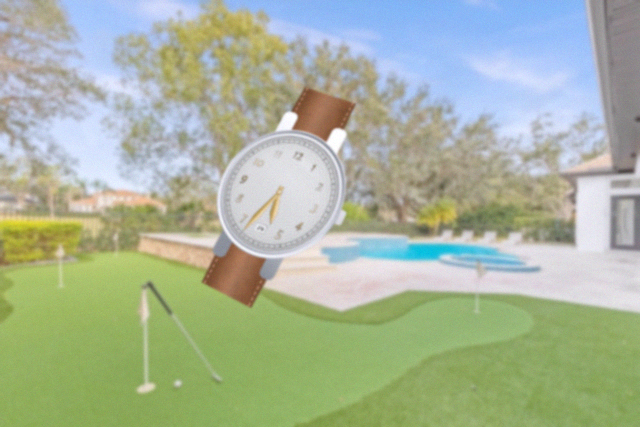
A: 5 h 33 min
